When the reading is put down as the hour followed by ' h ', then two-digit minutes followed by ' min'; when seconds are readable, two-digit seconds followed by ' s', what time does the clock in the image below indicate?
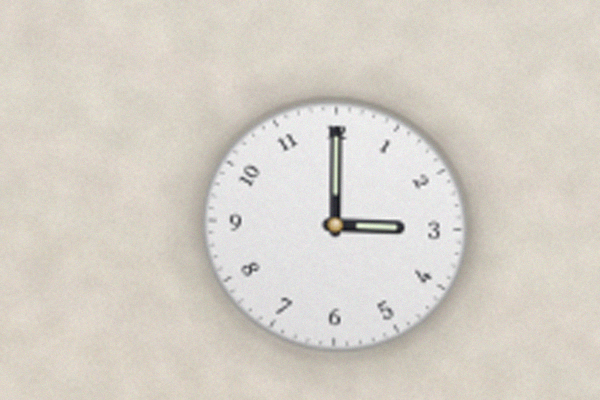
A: 3 h 00 min
